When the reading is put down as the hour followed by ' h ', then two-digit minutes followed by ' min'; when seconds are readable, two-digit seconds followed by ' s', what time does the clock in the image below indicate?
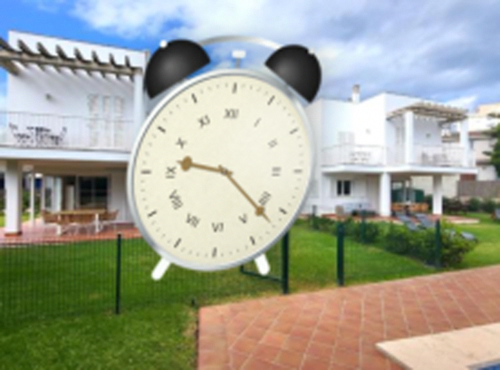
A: 9 h 22 min
